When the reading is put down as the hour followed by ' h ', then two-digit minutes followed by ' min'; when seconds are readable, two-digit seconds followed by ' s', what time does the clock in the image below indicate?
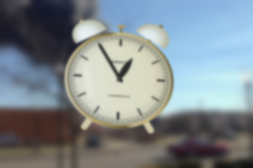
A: 12 h 55 min
